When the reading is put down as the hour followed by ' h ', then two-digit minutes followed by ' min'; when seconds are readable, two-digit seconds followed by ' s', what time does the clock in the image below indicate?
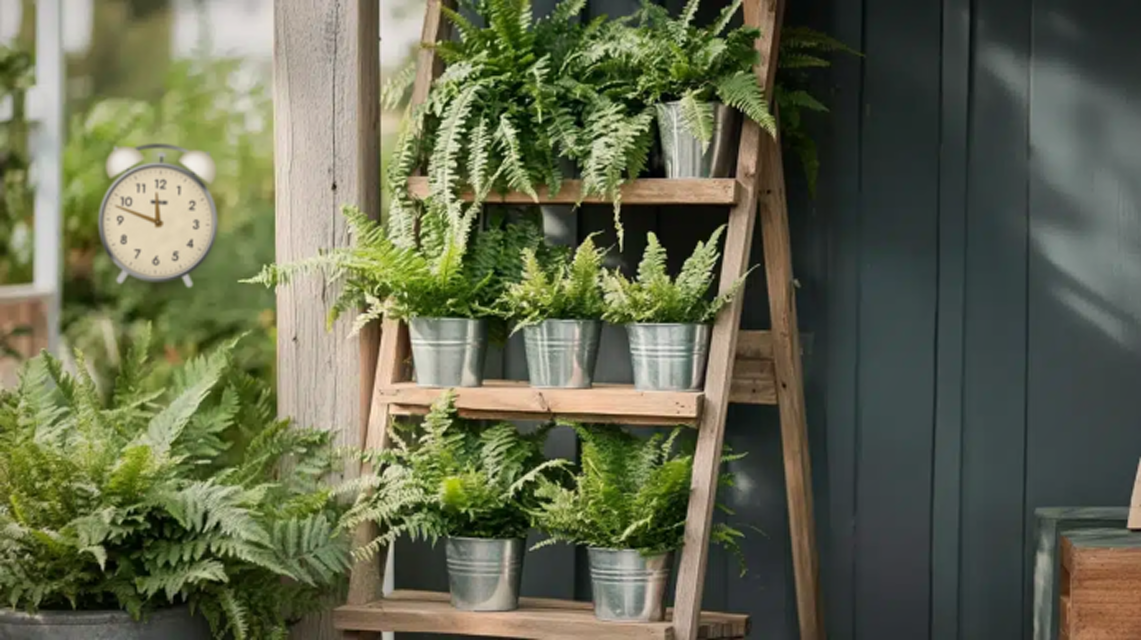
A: 11 h 48 min
